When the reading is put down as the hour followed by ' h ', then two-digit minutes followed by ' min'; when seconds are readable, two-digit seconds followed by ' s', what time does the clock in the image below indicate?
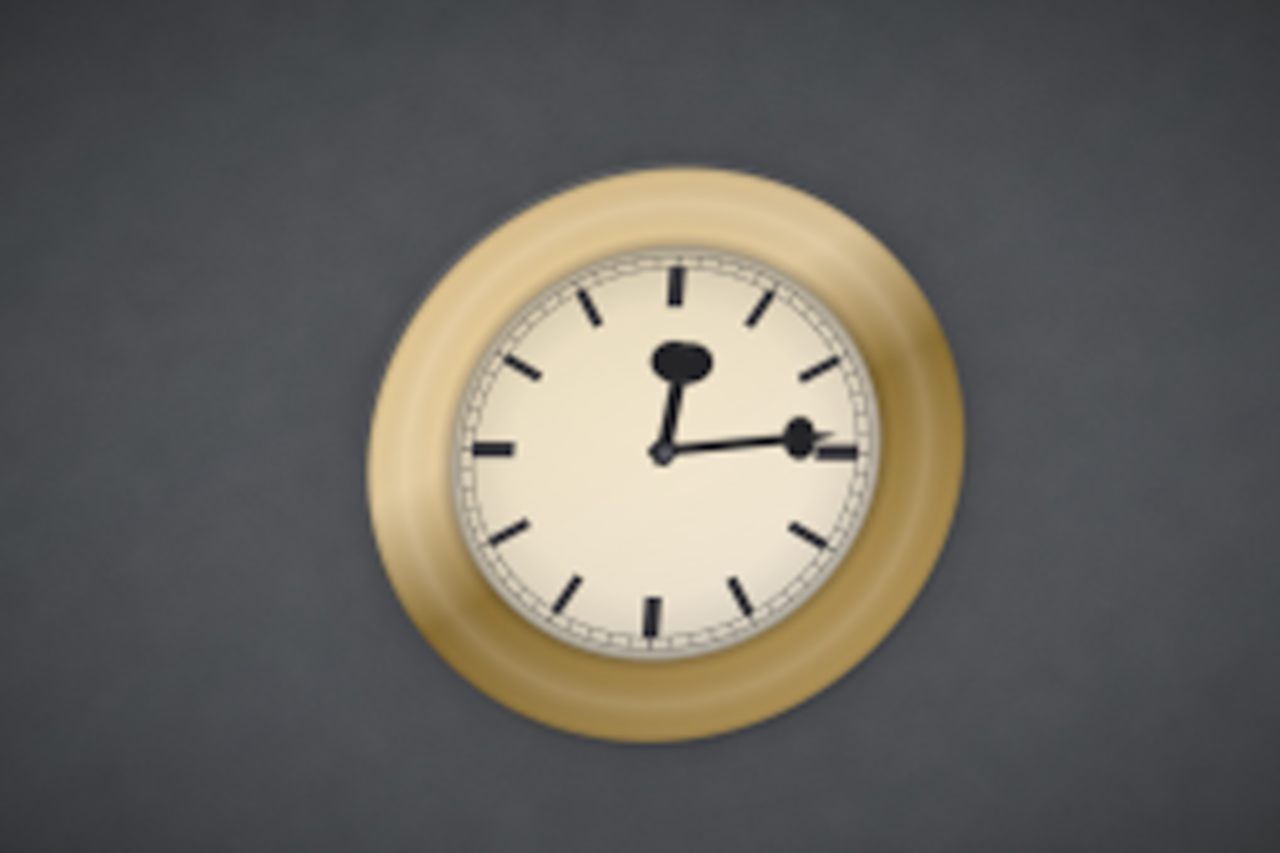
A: 12 h 14 min
